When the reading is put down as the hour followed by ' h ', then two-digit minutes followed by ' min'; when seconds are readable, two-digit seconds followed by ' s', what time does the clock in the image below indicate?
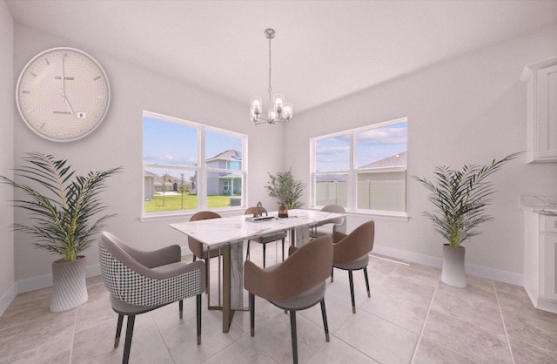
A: 4 h 59 min
